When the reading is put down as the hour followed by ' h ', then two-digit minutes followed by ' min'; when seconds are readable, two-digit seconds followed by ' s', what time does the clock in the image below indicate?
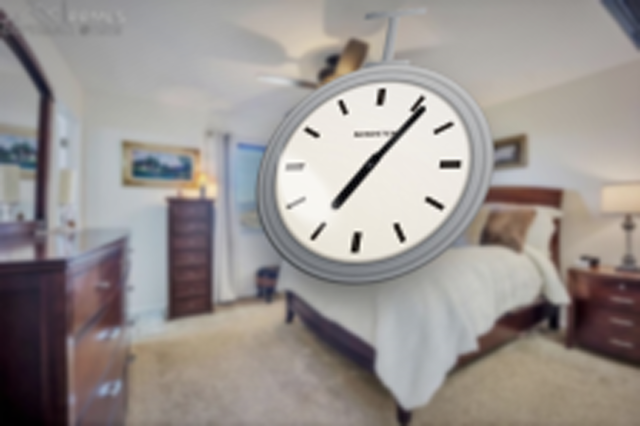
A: 7 h 06 min
